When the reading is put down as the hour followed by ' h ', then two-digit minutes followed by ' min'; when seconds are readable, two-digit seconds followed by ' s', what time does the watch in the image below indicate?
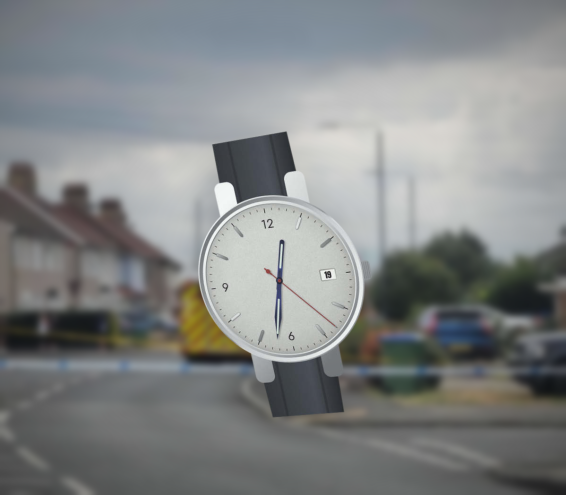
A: 12 h 32 min 23 s
